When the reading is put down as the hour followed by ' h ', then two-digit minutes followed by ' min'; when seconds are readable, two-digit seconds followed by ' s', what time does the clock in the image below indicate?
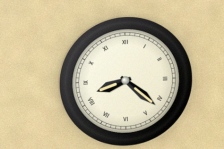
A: 8 h 22 min
